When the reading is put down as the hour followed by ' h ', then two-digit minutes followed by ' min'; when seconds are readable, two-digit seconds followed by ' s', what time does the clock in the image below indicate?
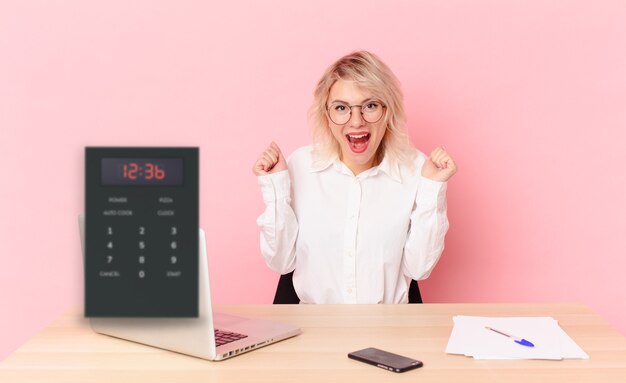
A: 12 h 36 min
